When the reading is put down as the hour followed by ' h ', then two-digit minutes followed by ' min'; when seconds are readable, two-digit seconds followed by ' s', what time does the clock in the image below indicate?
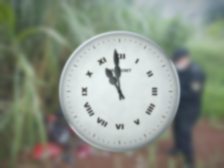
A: 10 h 59 min
